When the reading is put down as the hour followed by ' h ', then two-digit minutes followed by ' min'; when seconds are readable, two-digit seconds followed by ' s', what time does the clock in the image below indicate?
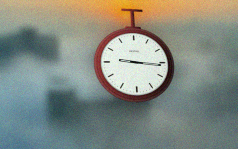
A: 9 h 16 min
